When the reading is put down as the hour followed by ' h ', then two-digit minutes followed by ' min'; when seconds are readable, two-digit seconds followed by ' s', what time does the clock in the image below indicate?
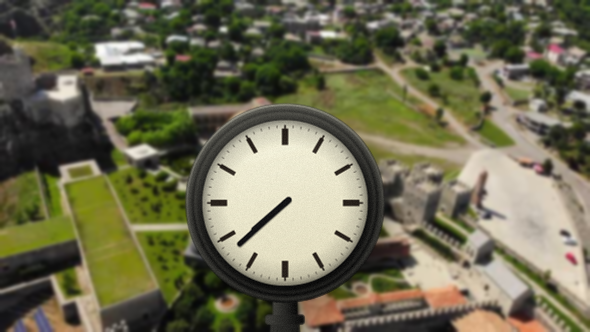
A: 7 h 38 min
